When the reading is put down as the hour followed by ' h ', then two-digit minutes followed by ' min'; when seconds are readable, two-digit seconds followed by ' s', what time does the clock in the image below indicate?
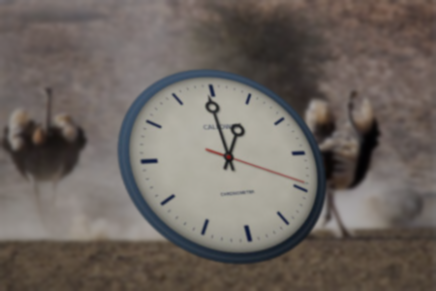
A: 12 h 59 min 19 s
